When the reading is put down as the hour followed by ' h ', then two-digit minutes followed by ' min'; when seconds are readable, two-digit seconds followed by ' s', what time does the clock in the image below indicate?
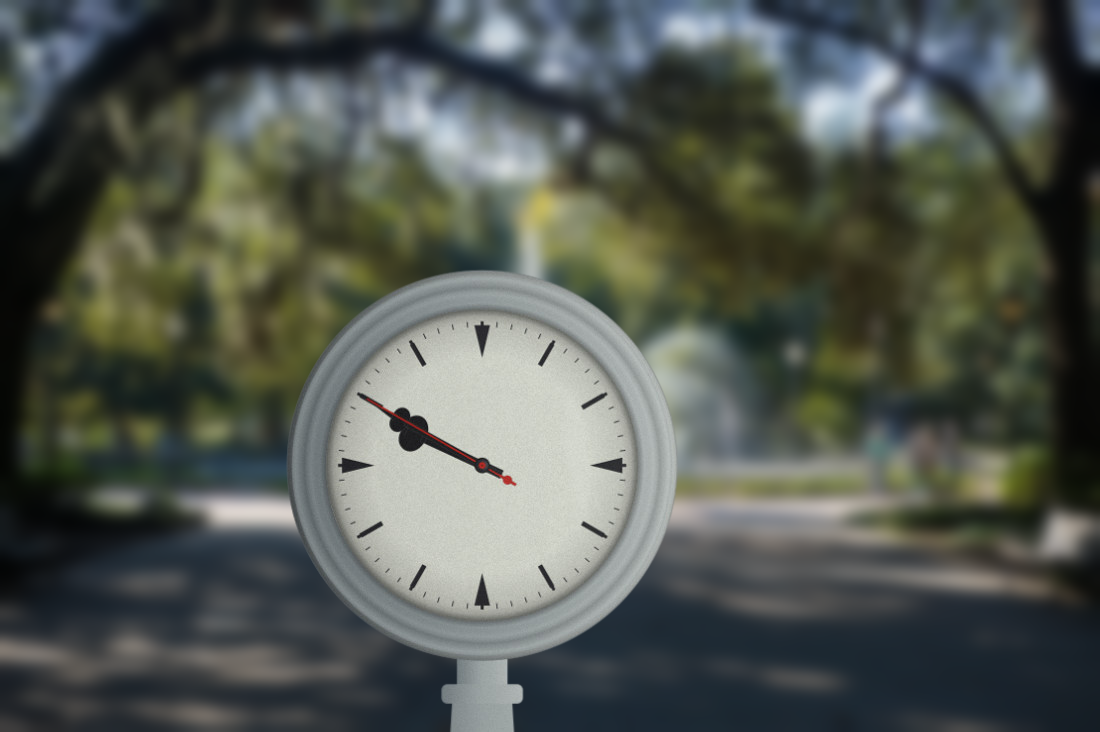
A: 9 h 49 min 50 s
